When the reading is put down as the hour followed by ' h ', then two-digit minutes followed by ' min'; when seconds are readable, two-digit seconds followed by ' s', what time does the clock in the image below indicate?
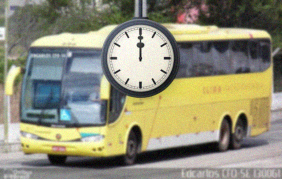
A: 12 h 00 min
